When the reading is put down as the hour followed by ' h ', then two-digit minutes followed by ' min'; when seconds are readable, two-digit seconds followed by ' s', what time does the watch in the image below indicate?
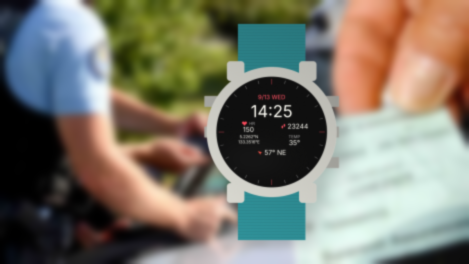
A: 14 h 25 min
